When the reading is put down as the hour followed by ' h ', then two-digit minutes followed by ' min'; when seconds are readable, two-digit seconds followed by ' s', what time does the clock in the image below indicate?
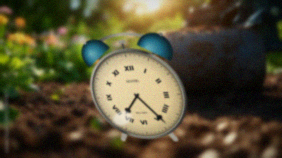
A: 7 h 24 min
